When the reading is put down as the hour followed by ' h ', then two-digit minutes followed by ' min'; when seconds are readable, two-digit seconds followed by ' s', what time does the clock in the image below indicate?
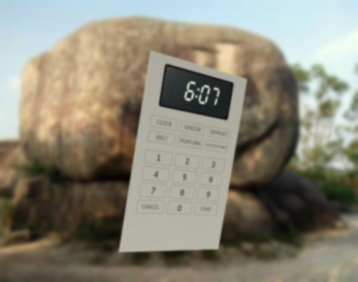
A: 6 h 07 min
